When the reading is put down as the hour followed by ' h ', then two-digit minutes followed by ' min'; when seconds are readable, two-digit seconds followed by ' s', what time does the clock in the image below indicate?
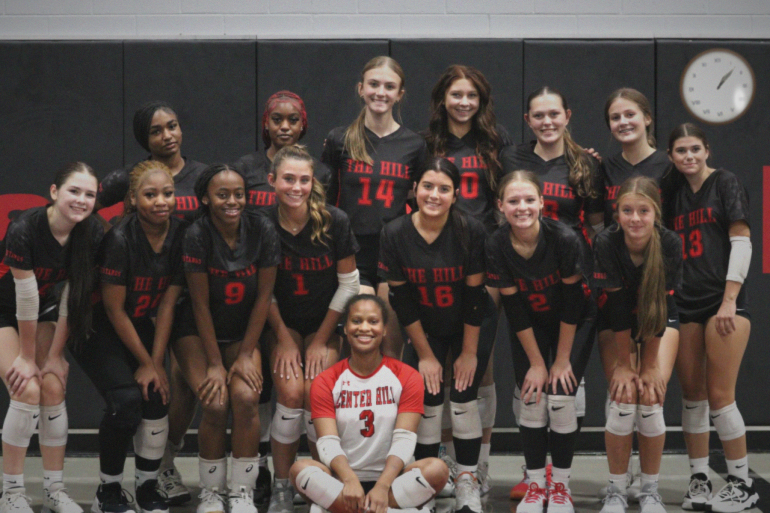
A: 1 h 07 min
